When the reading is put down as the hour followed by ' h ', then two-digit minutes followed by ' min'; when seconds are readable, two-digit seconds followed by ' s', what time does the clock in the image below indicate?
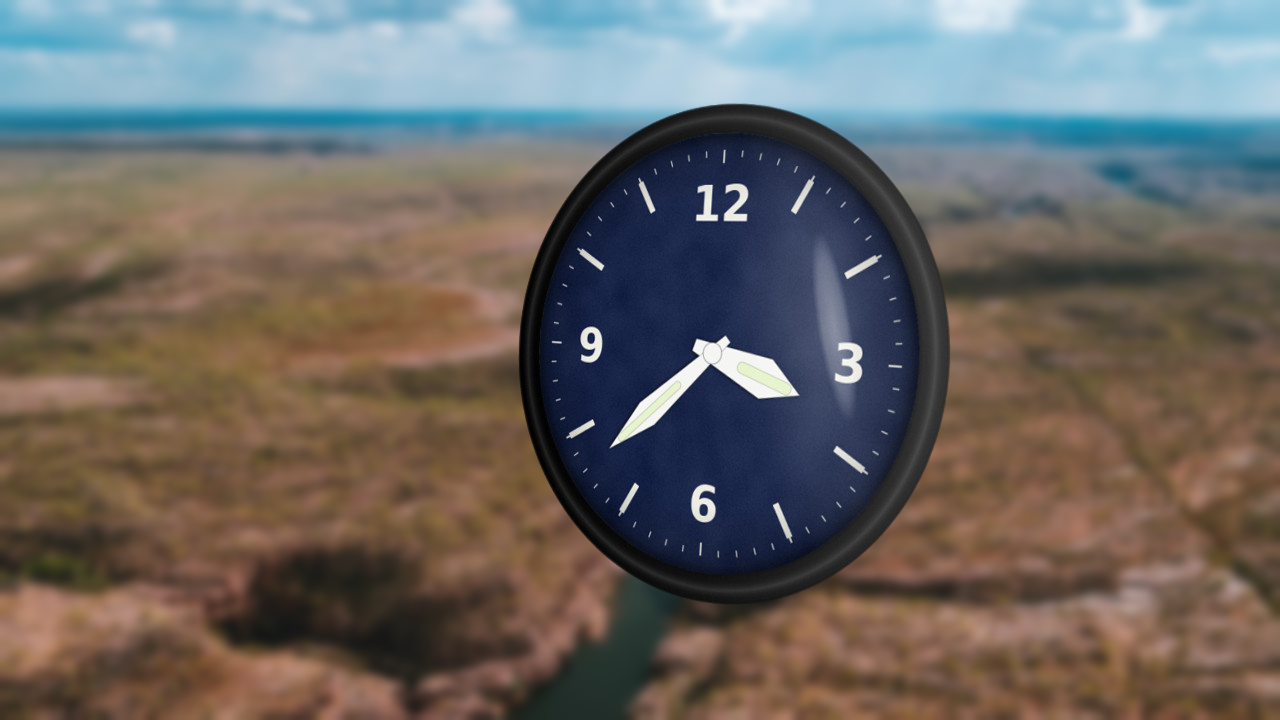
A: 3 h 38 min
